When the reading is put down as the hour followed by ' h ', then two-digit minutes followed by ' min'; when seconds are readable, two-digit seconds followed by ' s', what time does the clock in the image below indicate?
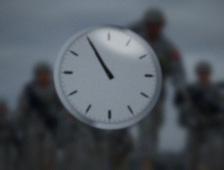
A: 10 h 55 min
